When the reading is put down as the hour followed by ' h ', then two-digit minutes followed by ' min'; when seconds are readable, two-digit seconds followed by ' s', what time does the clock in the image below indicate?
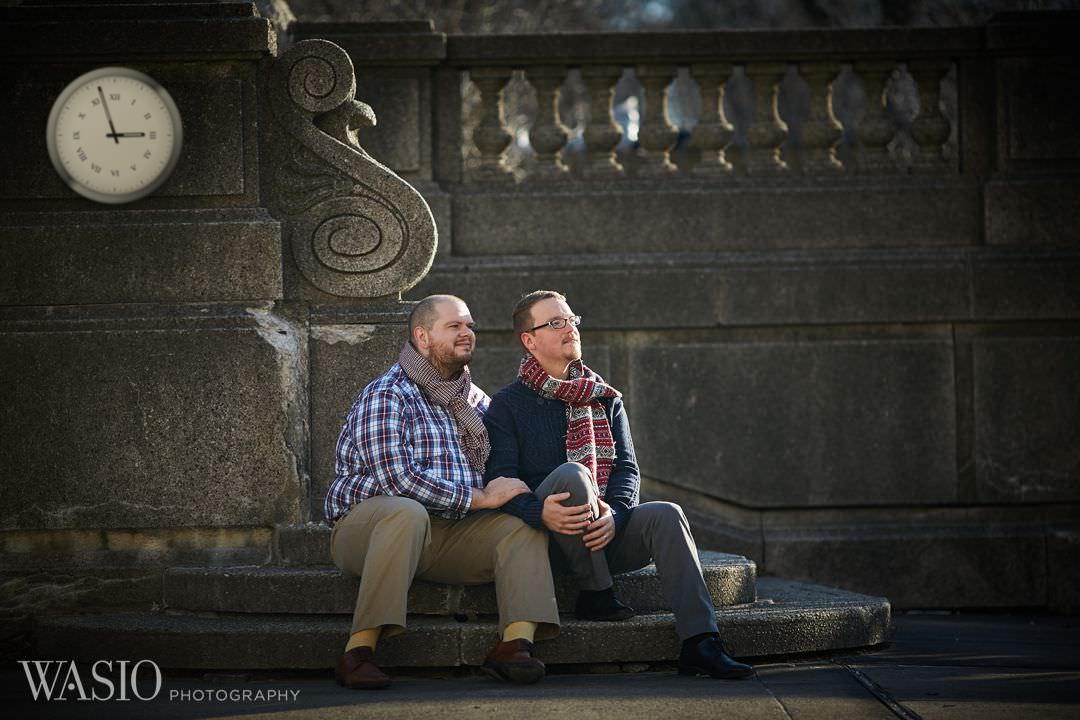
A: 2 h 57 min
